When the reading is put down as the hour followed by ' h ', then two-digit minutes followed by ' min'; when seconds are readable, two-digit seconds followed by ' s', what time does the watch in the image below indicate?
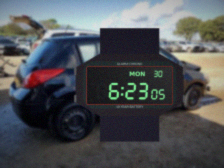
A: 6 h 23 min 05 s
